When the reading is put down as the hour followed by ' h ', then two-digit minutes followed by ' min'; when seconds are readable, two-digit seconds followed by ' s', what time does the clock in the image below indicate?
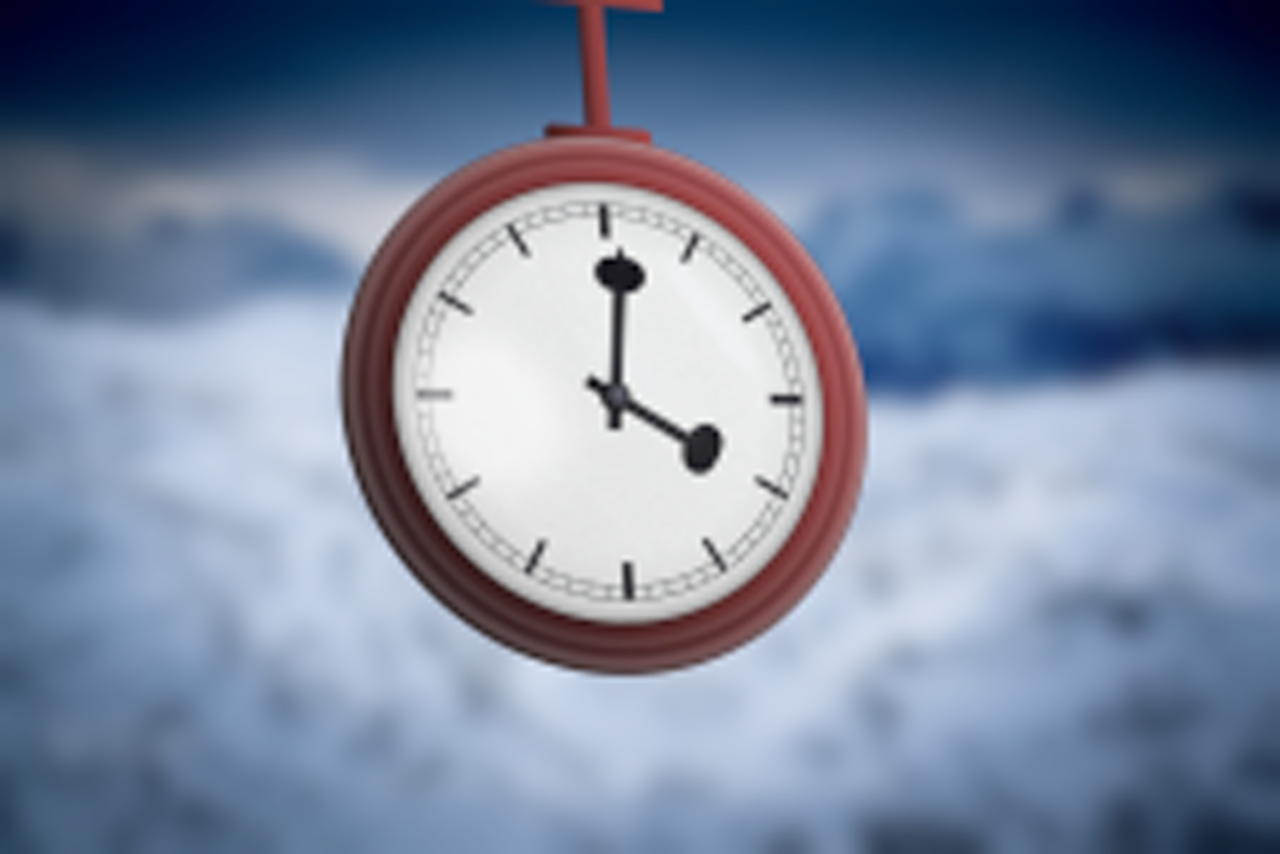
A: 4 h 01 min
